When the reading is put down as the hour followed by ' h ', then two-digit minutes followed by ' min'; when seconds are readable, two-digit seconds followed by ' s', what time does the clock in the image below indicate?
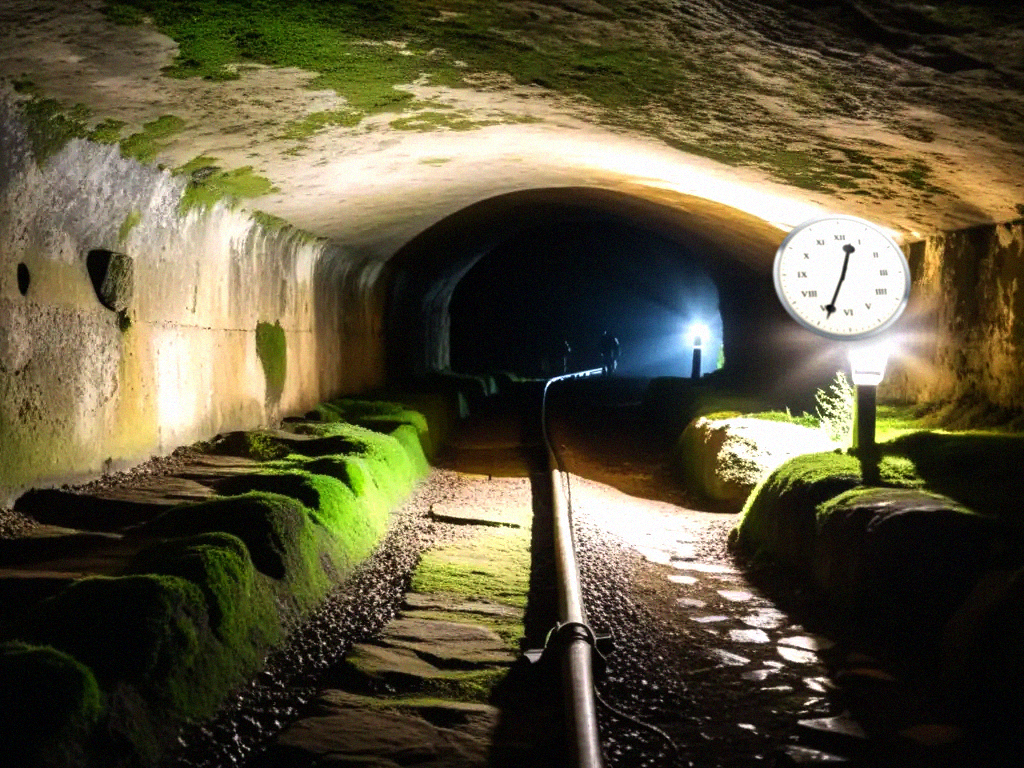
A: 12 h 34 min
